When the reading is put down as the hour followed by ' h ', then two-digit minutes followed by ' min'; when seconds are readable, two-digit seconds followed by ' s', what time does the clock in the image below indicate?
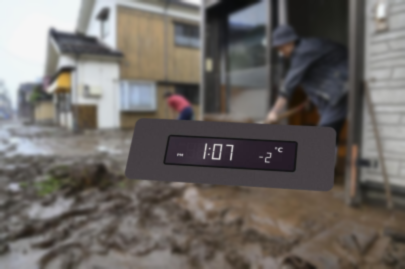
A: 1 h 07 min
